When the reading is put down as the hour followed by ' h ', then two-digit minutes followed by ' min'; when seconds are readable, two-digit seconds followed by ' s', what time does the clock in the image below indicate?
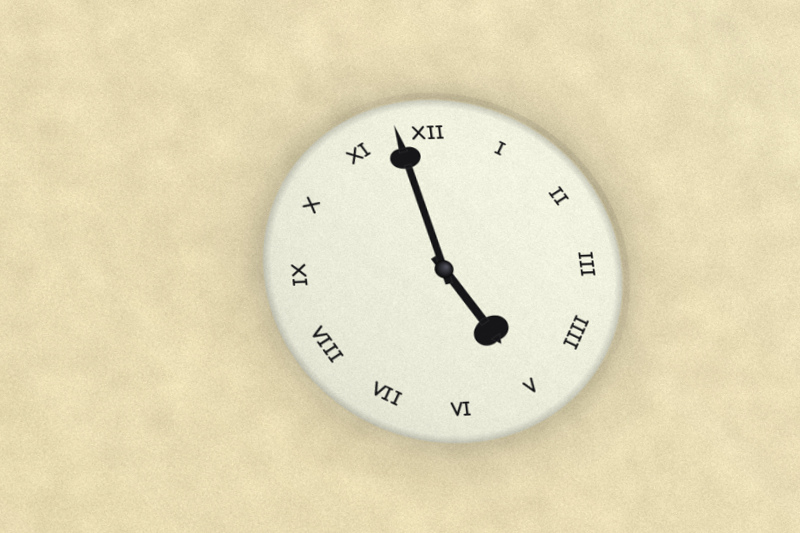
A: 4 h 58 min
